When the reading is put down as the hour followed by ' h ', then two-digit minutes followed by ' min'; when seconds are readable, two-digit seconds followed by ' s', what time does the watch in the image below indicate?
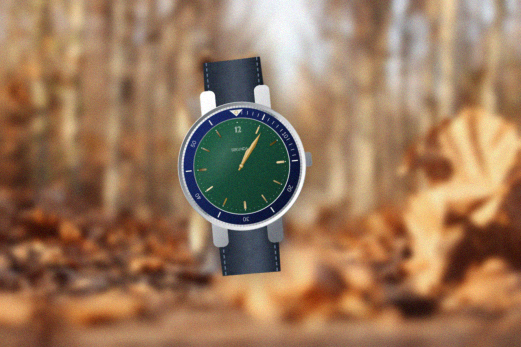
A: 1 h 06 min
